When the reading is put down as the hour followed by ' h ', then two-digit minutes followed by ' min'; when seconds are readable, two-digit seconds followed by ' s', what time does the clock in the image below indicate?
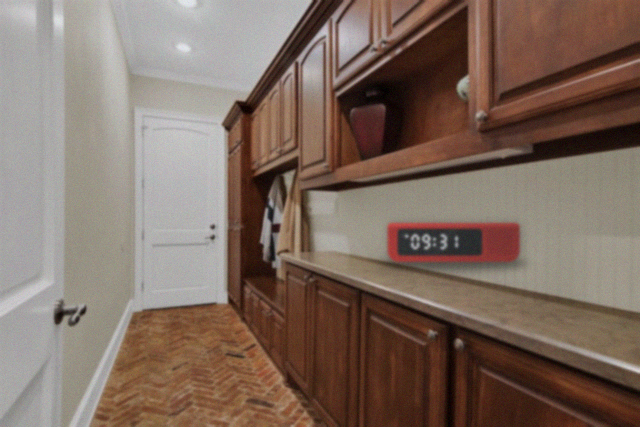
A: 9 h 31 min
